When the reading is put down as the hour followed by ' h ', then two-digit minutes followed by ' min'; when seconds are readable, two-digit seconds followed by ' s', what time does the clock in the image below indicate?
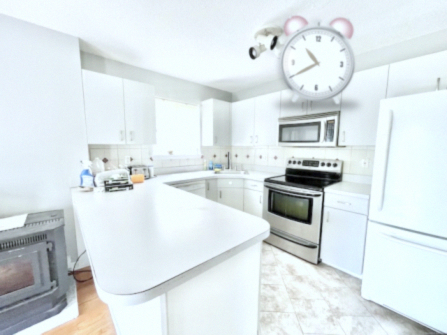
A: 10 h 40 min
